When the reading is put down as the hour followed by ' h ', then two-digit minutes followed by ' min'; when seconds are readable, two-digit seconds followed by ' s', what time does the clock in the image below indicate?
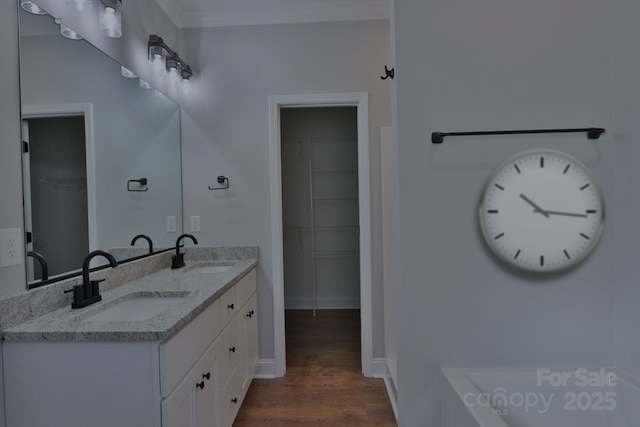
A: 10 h 16 min
